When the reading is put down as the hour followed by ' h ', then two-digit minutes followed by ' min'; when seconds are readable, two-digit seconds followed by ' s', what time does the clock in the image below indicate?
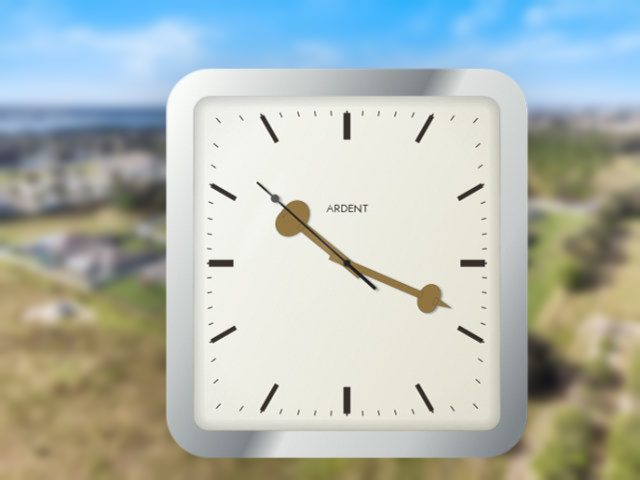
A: 10 h 18 min 52 s
